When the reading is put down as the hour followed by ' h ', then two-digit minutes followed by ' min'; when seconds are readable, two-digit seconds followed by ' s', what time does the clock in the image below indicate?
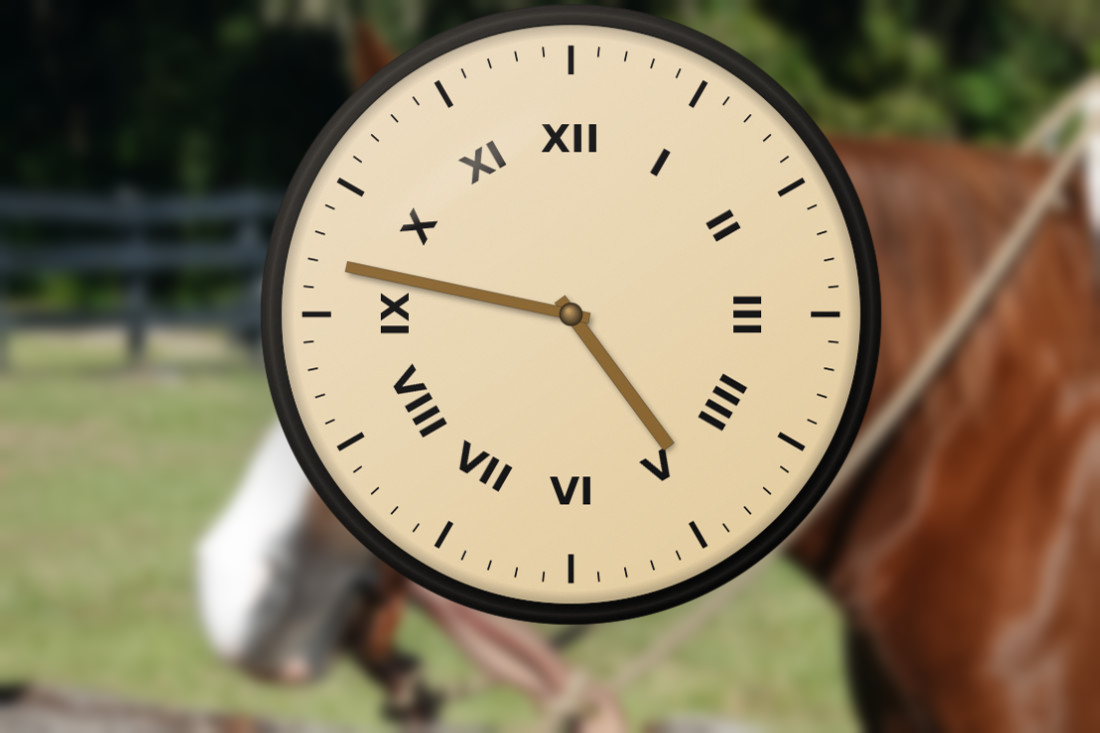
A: 4 h 47 min
